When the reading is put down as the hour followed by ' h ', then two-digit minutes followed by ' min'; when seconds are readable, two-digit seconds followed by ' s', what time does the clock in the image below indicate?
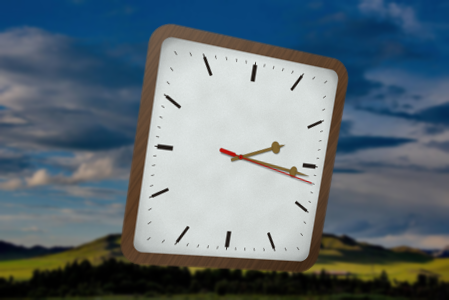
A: 2 h 16 min 17 s
